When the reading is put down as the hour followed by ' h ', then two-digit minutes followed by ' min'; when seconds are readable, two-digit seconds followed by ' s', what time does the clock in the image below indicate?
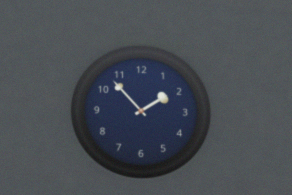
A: 1 h 53 min
